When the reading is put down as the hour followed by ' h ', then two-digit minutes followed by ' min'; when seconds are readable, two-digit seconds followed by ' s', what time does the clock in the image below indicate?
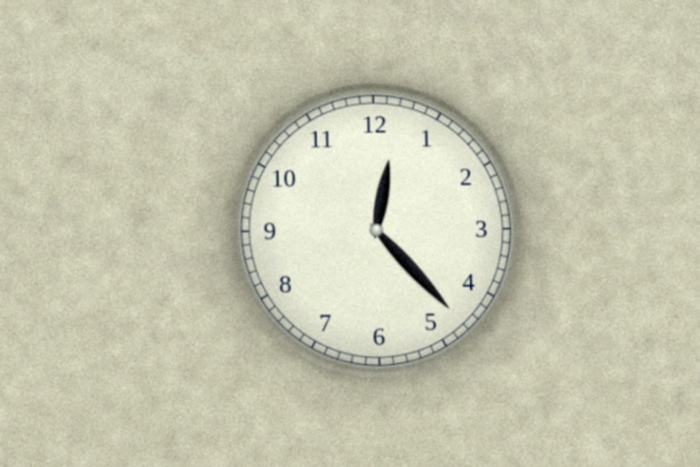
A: 12 h 23 min
